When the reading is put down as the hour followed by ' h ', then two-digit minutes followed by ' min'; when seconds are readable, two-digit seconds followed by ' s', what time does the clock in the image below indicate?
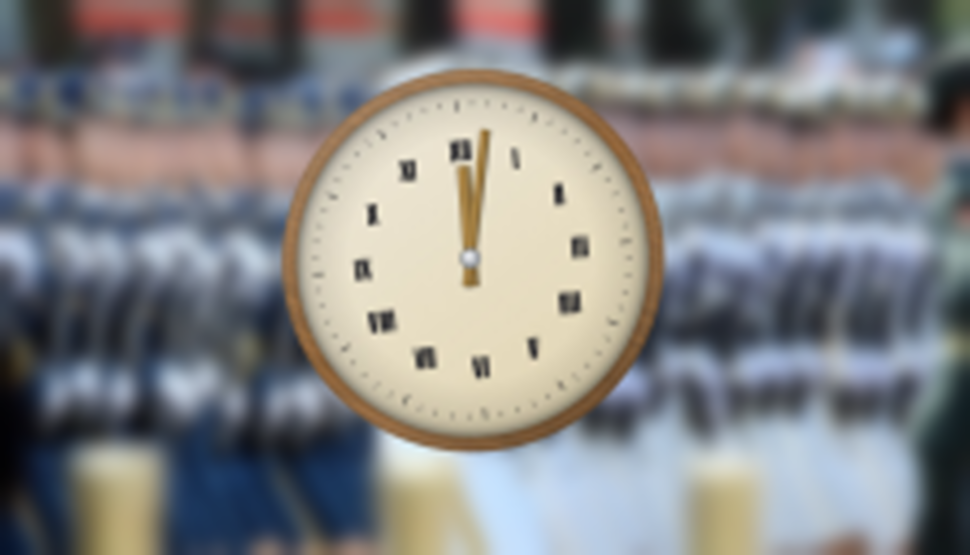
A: 12 h 02 min
